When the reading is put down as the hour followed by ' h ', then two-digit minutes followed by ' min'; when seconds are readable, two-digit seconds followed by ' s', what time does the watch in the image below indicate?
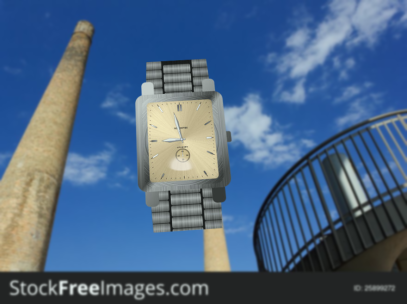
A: 8 h 58 min
